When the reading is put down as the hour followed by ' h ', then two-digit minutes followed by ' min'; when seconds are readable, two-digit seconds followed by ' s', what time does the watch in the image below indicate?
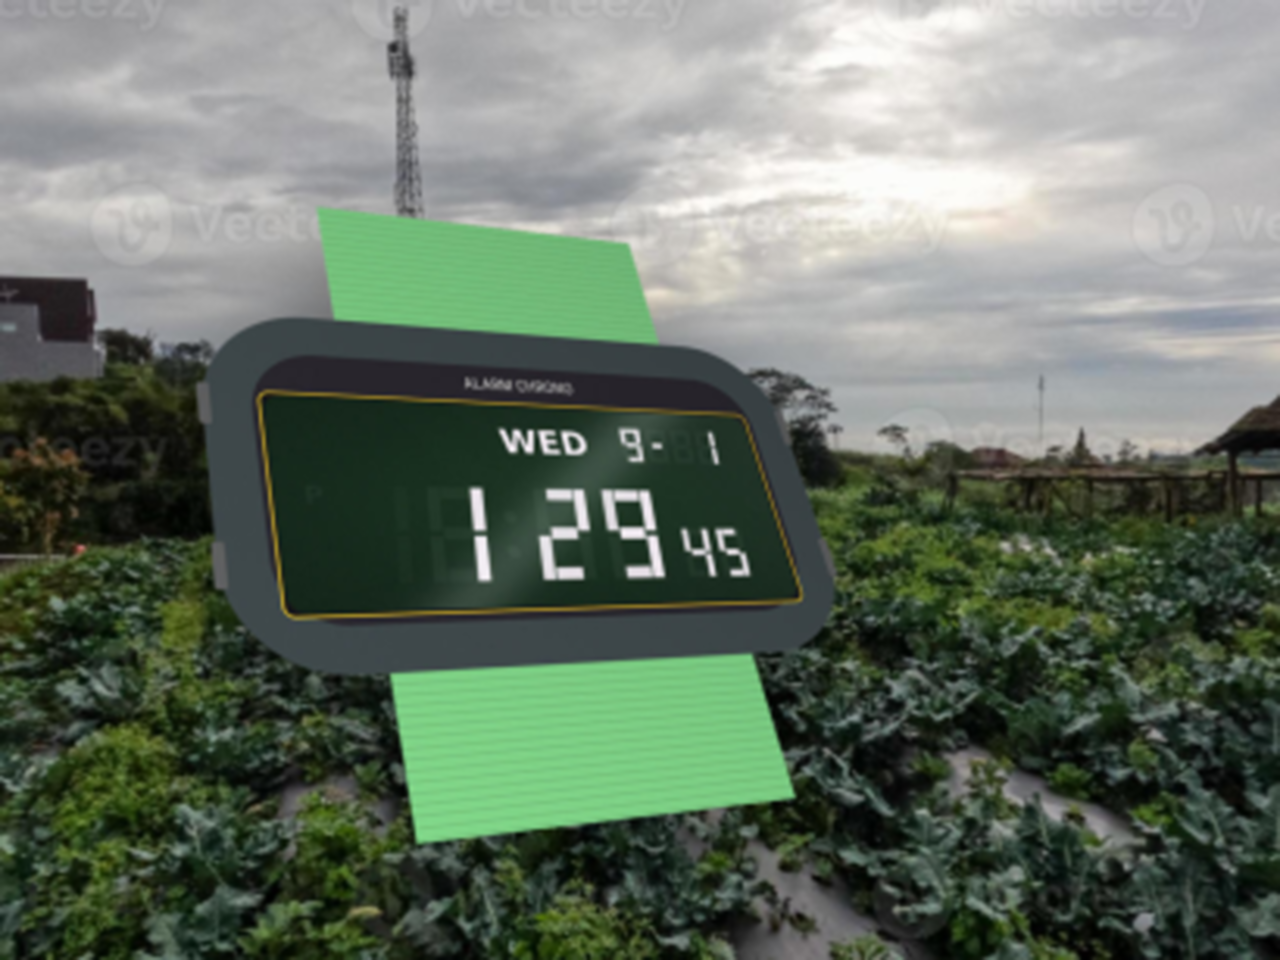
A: 1 h 29 min 45 s
